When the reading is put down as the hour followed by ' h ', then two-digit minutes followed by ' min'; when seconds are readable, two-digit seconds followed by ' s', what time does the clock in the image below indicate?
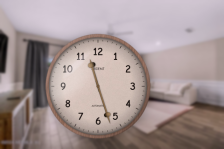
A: 11 h 27 min
